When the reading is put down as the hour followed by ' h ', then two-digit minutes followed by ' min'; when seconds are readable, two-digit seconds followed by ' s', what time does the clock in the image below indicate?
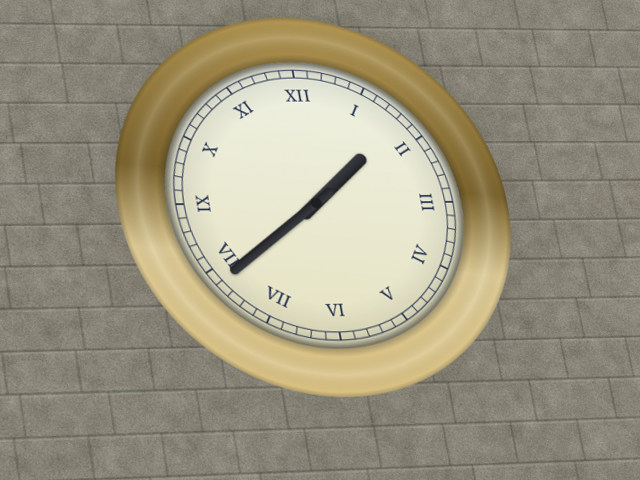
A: 1 h 39 min
